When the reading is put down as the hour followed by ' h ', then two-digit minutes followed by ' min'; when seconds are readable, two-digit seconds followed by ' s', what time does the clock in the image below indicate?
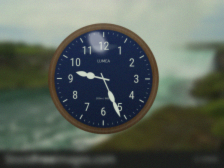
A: 9 h 26 min
